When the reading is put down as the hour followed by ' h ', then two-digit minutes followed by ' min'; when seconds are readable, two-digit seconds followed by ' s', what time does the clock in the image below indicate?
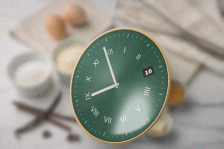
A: 8 h 59 min
